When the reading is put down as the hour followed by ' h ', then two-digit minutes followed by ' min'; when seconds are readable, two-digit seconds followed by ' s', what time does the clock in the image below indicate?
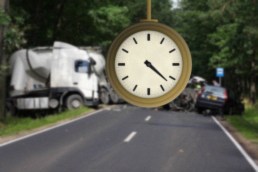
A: 4 h 22 min
